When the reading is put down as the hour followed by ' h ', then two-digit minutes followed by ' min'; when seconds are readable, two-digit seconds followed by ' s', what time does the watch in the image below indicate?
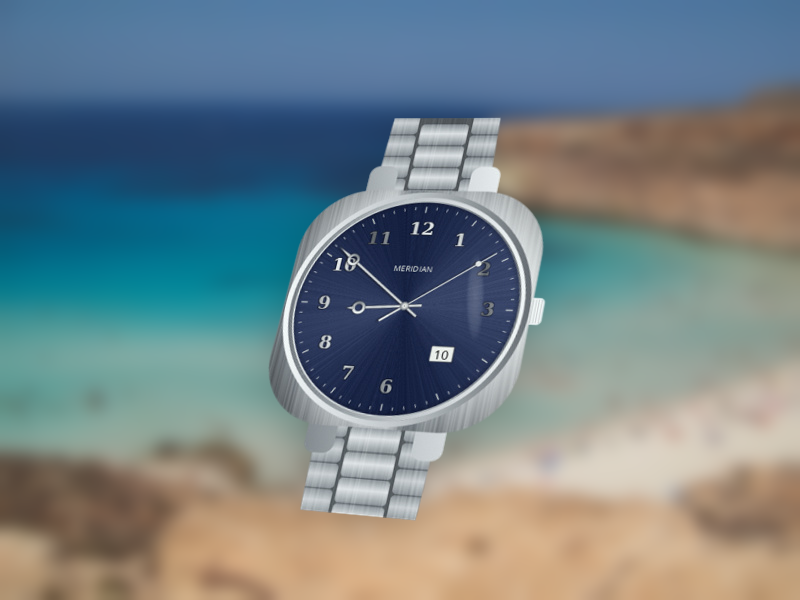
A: 8 h 51 min 09 s
